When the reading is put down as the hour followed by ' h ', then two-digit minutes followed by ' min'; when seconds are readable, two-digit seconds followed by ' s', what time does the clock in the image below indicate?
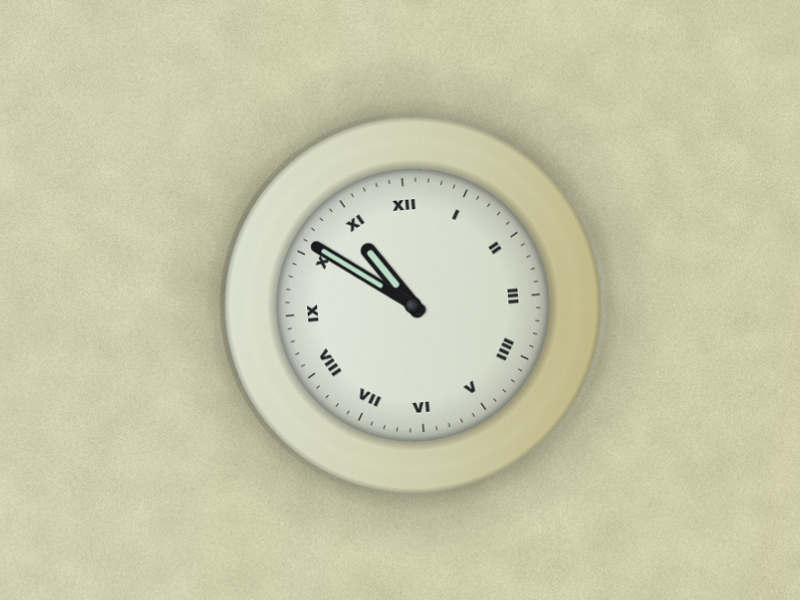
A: 10 h 51 min
